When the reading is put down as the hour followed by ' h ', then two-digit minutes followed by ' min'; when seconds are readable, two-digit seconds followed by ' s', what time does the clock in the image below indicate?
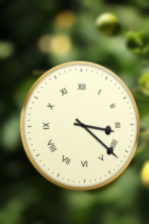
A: 3 h 22 min
